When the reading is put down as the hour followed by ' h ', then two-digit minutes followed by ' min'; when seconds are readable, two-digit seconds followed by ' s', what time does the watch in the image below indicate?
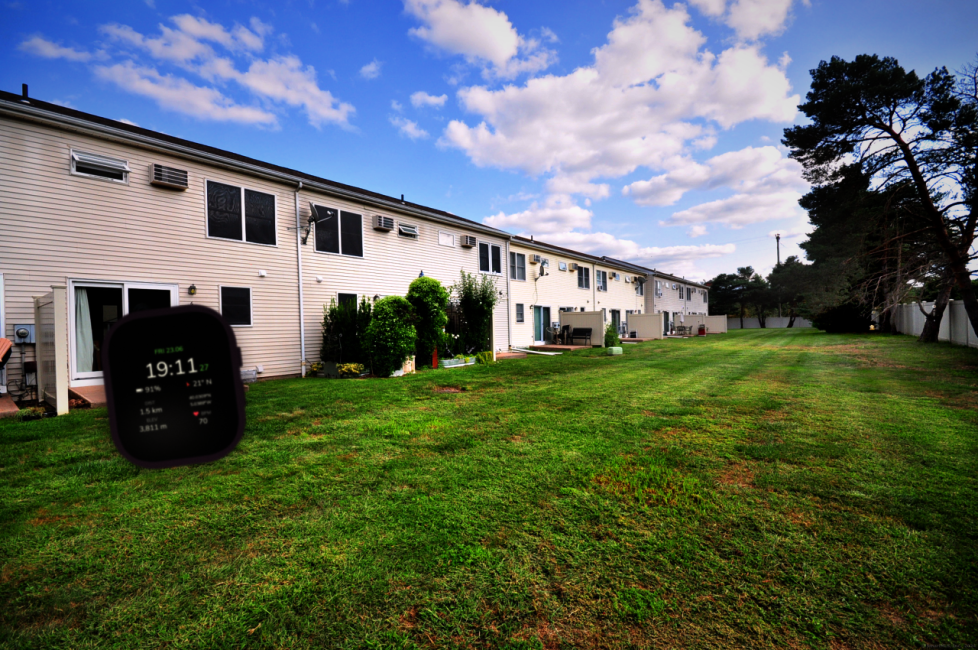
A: 19 h 11 min
